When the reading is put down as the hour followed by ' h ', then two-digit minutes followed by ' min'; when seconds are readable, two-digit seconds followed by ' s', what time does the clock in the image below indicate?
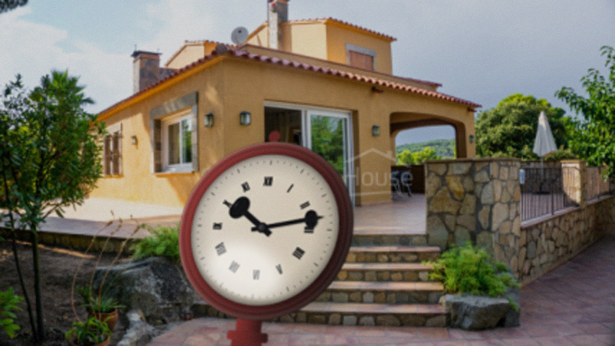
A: 10 h 13 min
